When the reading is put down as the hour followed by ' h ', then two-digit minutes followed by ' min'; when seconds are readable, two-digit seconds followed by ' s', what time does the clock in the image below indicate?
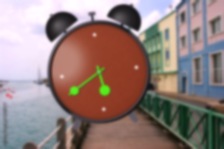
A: 5 h 40 min
